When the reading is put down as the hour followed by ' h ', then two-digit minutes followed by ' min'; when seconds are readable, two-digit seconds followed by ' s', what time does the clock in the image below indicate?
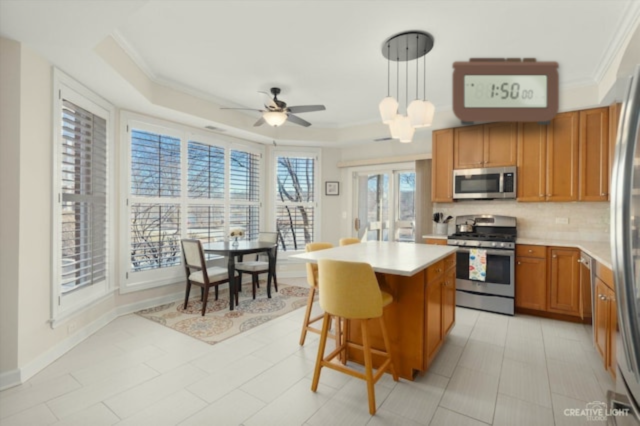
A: 1 h 50 min
